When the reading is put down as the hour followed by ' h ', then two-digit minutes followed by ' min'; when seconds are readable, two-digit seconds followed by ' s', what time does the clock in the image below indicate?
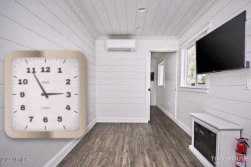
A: 2 h 55 min
